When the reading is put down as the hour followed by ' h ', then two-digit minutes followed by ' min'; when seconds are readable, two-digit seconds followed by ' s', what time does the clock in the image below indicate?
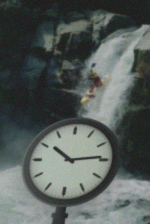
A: 10 h 14 min
